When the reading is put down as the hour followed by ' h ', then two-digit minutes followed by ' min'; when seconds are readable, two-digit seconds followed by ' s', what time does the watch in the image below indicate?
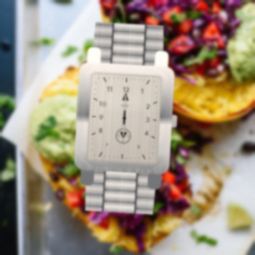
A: 6 h 00 min
